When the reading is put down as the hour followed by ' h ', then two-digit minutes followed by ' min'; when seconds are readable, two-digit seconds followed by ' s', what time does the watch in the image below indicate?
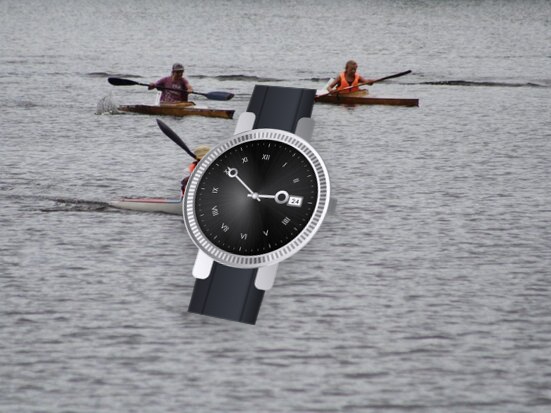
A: 2 h 51 min
